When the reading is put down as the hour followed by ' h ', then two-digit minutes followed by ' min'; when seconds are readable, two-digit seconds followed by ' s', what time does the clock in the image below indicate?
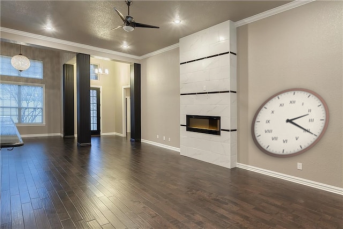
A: 2 h 20 min
